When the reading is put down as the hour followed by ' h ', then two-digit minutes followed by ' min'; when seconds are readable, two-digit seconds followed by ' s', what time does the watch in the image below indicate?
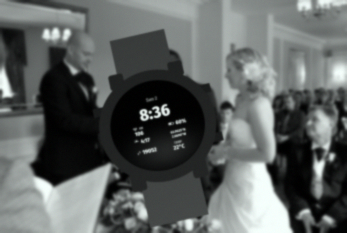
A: 8 h 36 min
